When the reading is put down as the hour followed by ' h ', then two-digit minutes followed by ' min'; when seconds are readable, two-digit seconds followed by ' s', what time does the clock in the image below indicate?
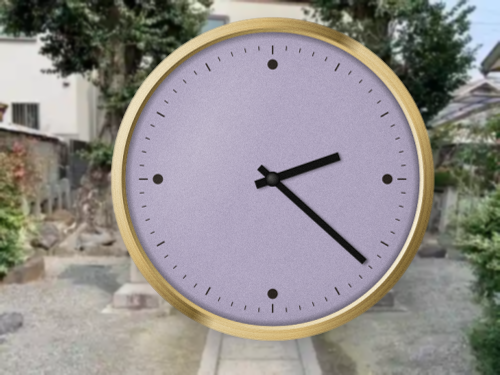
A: 2 h 22 min
